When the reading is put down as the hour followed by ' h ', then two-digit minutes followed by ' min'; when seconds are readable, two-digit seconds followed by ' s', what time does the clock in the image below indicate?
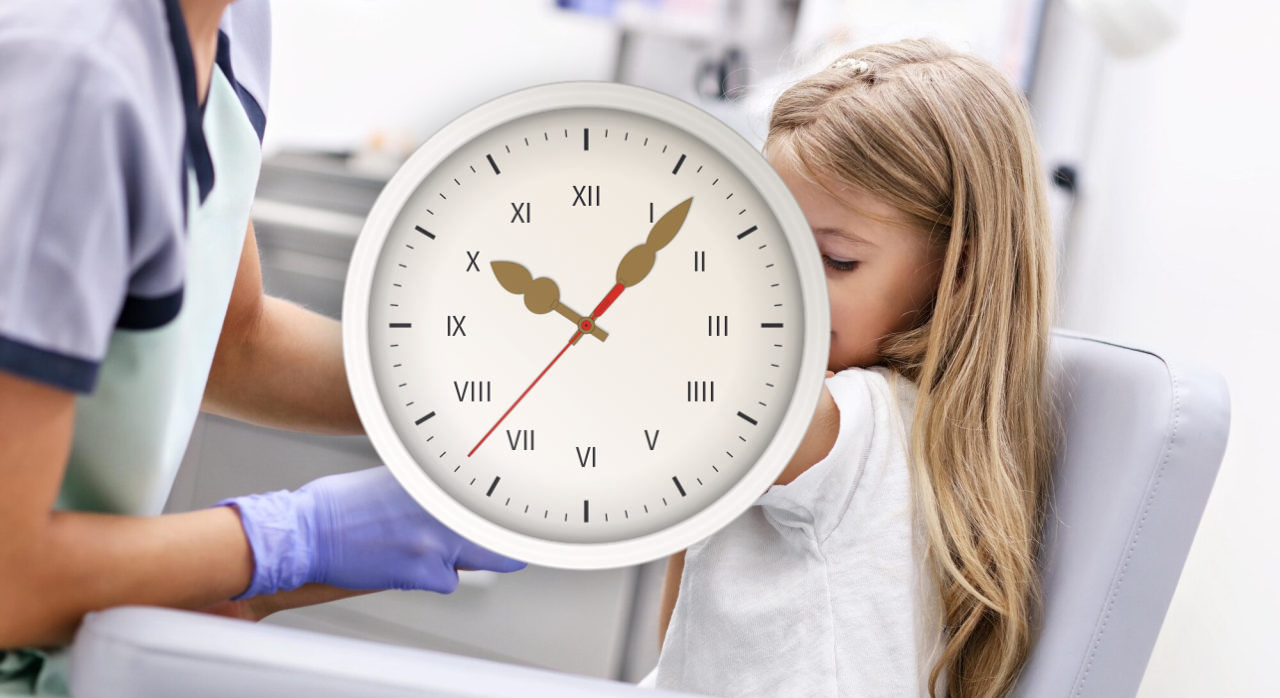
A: 10 h 06 min 37 s
